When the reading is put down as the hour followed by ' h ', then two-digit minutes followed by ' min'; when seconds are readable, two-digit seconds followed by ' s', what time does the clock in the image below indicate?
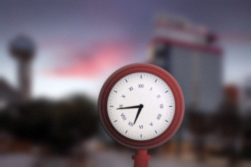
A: 6 h 44 min
